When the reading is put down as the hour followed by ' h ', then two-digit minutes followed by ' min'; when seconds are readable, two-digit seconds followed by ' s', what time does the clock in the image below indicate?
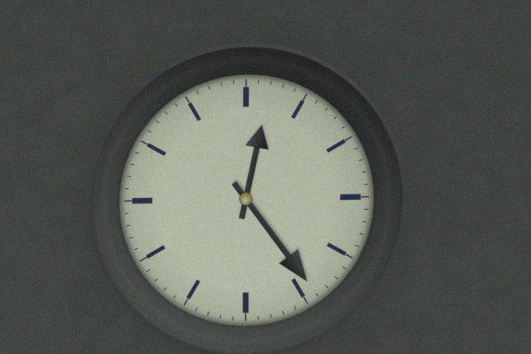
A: 12 h 24 min
